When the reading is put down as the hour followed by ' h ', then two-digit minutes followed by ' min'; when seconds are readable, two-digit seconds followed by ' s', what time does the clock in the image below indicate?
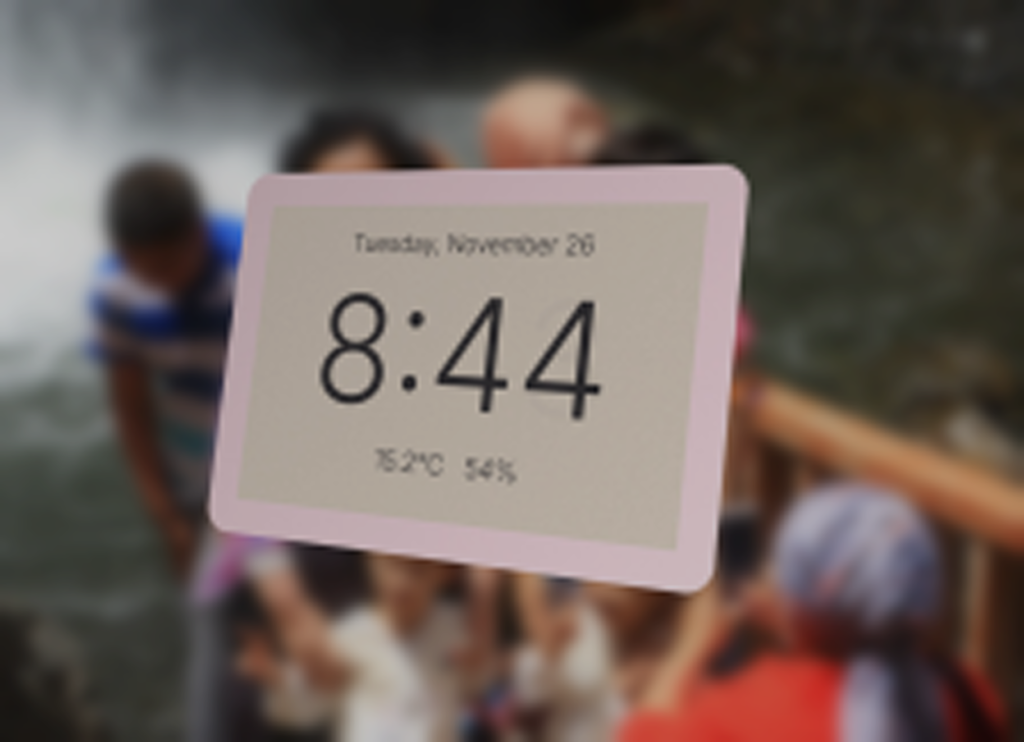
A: 8 h 44 min
